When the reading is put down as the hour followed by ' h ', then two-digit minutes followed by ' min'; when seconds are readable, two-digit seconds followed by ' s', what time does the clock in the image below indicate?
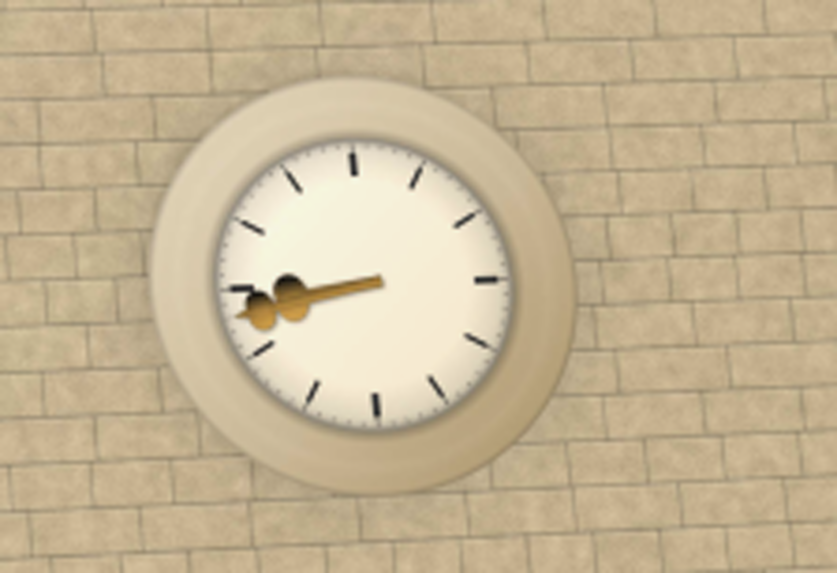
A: 8 h 43 min
